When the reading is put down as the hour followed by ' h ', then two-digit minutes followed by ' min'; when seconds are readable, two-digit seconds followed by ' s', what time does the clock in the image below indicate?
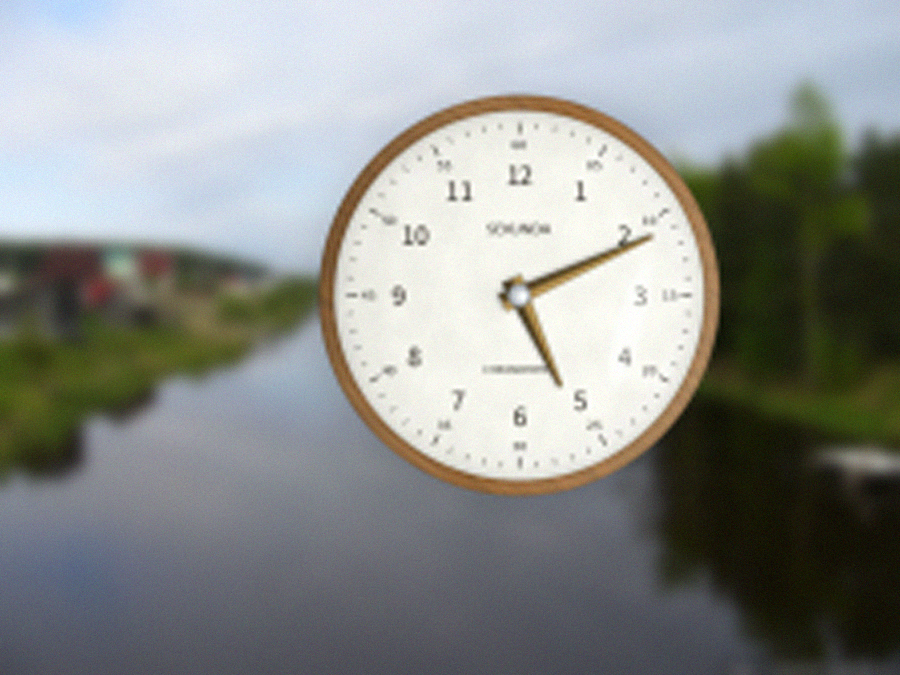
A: 5 h 11 min
